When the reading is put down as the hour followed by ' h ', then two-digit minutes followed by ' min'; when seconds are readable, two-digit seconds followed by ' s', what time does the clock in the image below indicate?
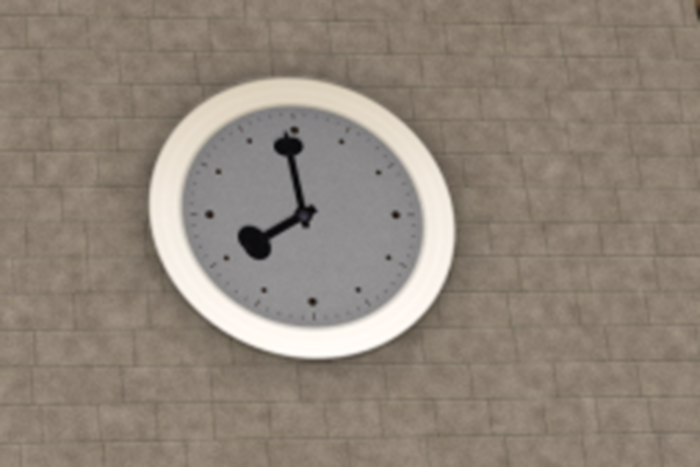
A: 7 h 59 min
